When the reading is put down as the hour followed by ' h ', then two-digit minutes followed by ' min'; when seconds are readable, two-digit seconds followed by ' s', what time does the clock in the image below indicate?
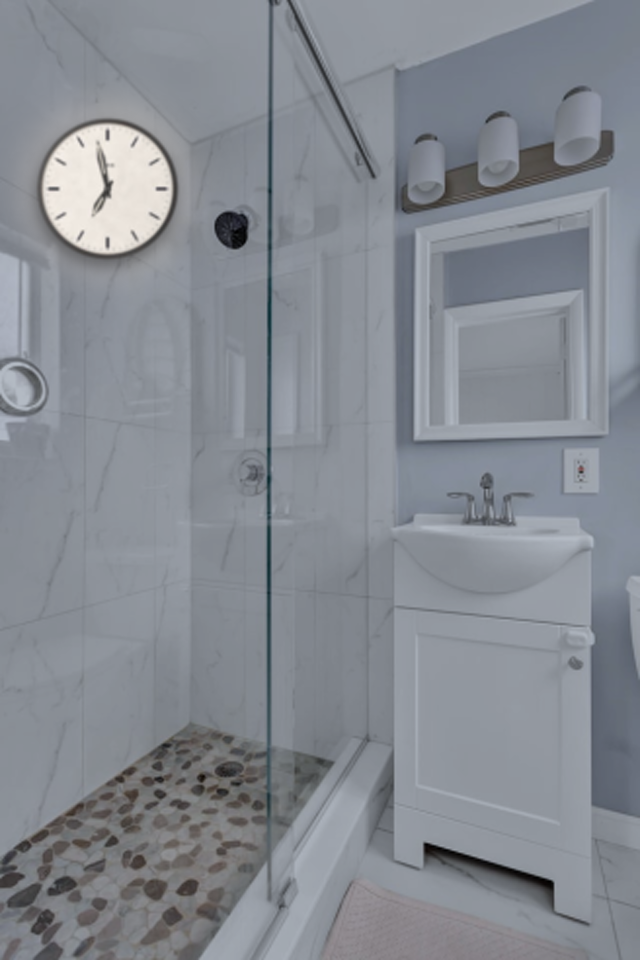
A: 6 h 58 min
